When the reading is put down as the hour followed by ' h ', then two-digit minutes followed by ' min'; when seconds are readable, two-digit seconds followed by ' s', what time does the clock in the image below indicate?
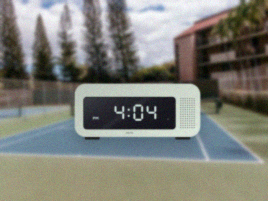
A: 4 h 04 min
